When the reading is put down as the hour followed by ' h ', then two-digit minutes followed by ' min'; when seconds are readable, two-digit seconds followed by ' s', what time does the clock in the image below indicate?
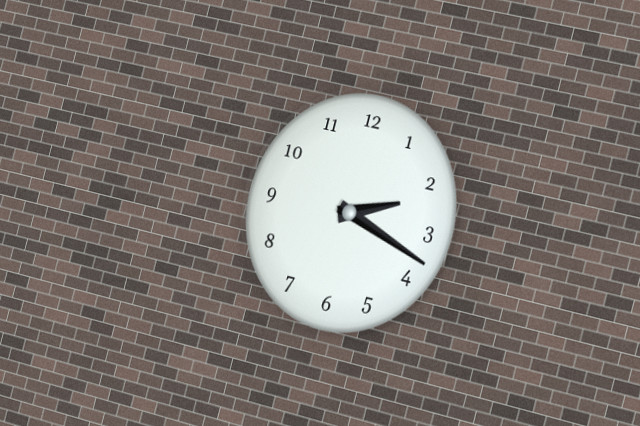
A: 2 h 18 min
